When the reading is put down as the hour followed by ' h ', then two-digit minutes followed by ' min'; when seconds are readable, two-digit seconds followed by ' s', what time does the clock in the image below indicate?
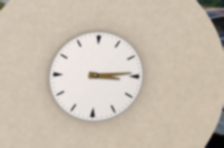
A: 3 h 14 min
